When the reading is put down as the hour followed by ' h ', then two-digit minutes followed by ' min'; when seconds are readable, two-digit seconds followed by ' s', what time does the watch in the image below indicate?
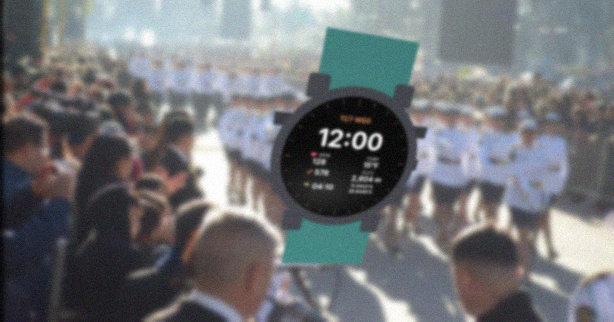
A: 12 h 00 min
